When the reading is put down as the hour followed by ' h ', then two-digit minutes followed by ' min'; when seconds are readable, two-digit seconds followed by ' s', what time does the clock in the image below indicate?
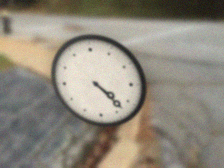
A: 4 h 23 min
